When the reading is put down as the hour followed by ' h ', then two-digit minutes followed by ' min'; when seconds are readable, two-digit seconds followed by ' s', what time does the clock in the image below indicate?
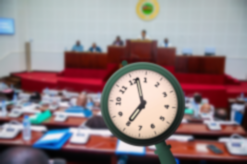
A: 8 h 02 min
